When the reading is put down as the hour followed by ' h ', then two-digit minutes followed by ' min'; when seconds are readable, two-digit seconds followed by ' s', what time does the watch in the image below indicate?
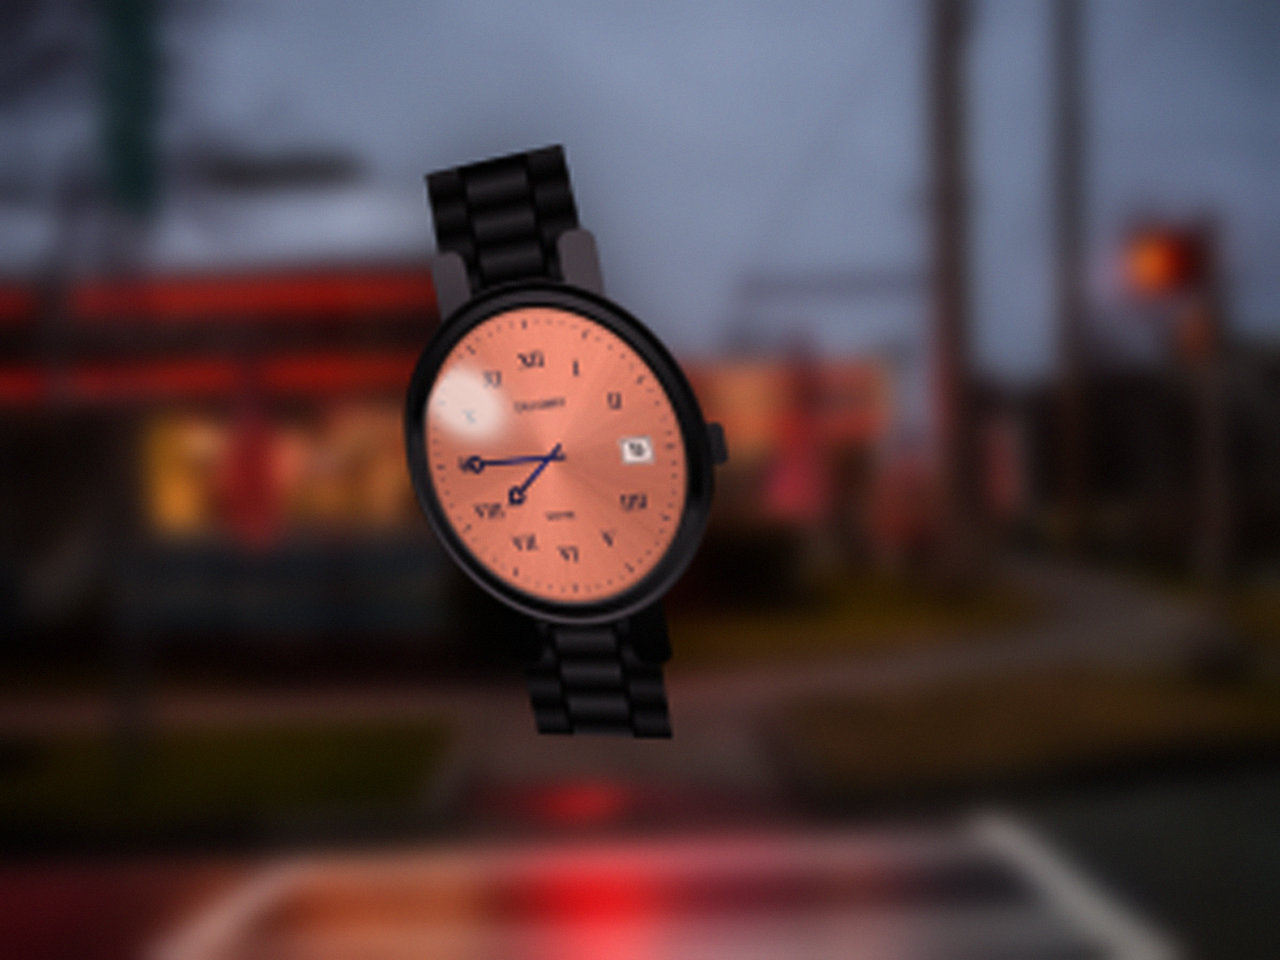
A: 7 h 45 min
